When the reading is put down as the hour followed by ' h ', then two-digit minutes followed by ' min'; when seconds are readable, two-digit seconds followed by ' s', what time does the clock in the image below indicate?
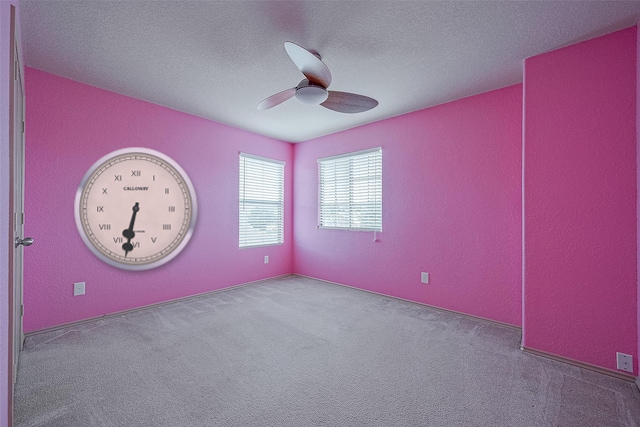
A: 6 h 32 min
